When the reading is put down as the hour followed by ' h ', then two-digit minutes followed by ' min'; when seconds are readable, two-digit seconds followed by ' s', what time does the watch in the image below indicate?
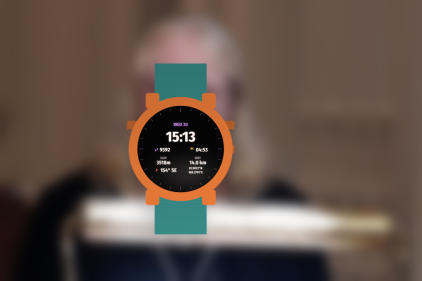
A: 15 h 13 min
